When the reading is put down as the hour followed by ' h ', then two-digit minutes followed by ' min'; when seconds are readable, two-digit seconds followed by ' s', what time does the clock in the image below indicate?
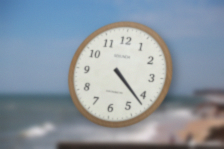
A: 4 h 22 min
